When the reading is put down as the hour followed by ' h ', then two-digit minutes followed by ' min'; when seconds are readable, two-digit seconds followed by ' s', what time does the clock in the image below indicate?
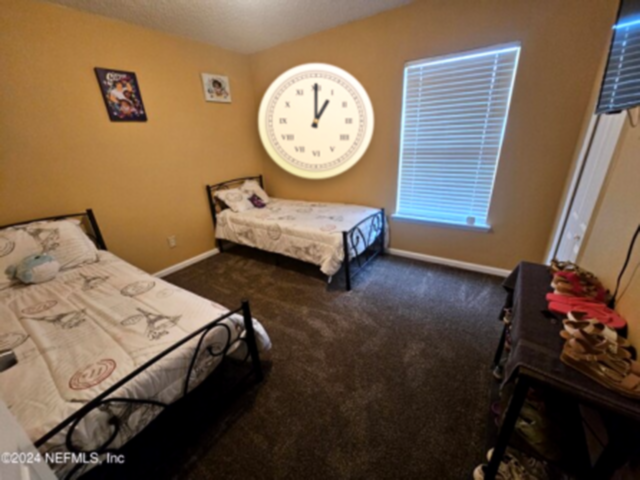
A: 1 h 00 min
